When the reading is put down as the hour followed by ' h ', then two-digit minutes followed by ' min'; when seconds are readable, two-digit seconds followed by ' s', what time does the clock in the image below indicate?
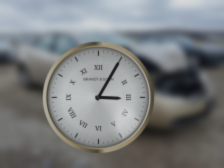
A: 3 h 05 min
